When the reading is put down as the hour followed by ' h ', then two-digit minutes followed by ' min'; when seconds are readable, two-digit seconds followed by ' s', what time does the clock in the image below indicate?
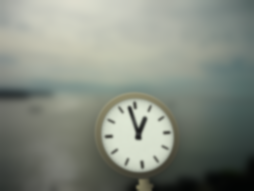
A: 12 h 58 min
